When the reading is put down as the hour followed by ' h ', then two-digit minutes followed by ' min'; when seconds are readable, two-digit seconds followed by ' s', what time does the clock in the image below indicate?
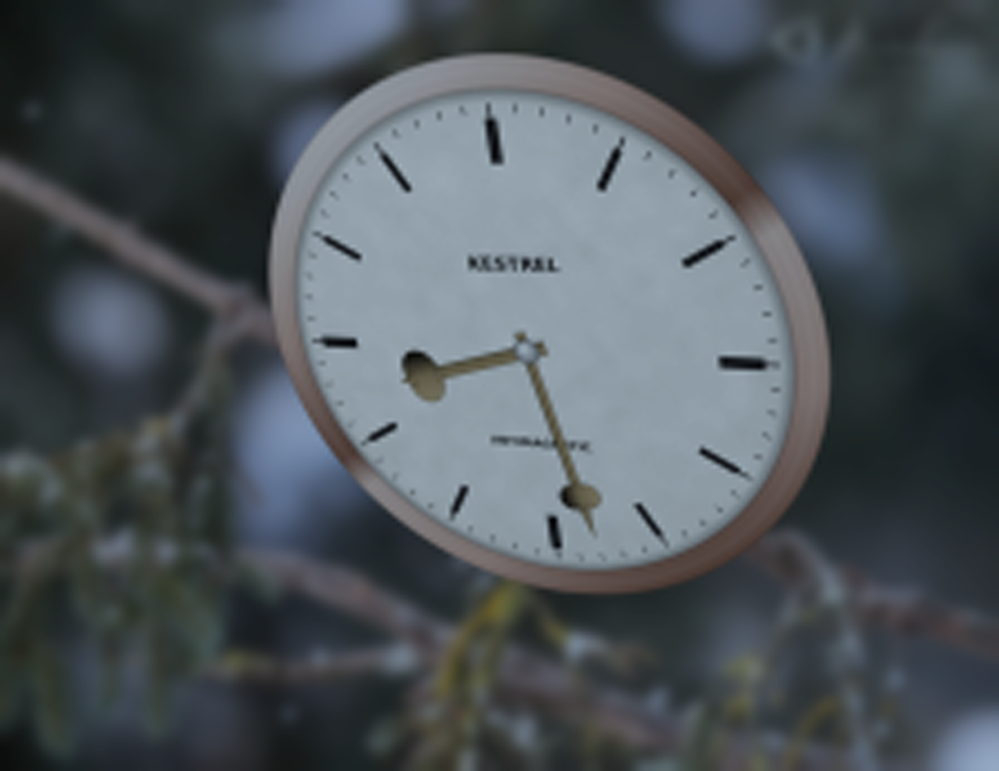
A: 8 h 28 min
